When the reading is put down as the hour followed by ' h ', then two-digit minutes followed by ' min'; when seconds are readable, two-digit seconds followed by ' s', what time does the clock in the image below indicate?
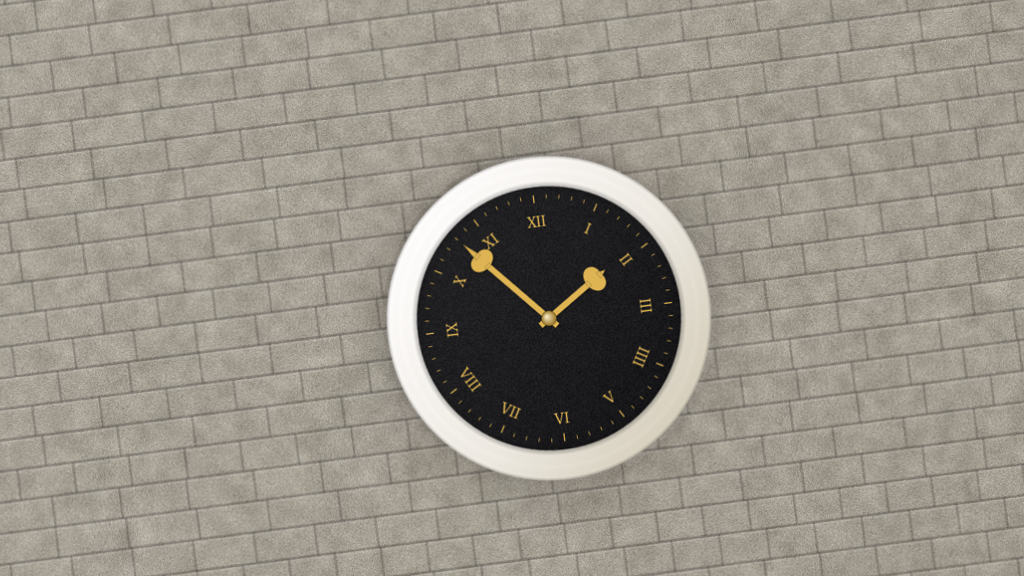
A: 1 h 53 min
